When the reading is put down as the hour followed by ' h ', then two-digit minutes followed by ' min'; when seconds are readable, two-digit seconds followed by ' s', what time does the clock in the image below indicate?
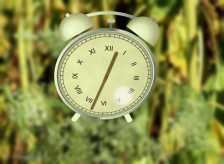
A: 12 h 33 min
